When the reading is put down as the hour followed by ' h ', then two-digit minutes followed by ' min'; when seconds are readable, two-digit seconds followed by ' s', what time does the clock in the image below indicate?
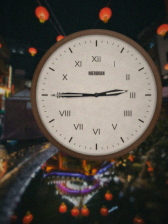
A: 2 h 45 min
